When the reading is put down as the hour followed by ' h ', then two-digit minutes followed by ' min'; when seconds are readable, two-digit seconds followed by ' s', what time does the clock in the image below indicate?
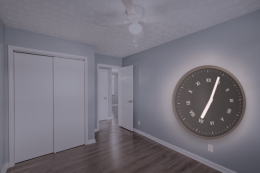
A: 7 h 04 min
